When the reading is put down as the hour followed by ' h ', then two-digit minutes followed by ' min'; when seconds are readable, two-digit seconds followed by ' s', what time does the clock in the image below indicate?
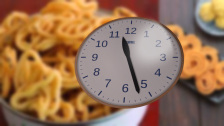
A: 11 h 27 min
